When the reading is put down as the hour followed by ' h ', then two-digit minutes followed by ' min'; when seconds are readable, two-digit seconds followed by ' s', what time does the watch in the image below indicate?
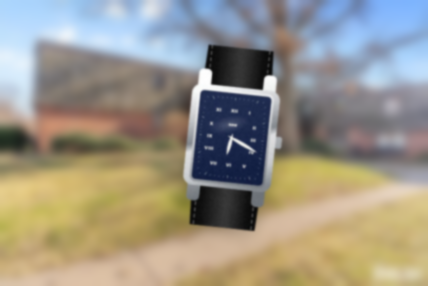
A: 6 h 19 min
